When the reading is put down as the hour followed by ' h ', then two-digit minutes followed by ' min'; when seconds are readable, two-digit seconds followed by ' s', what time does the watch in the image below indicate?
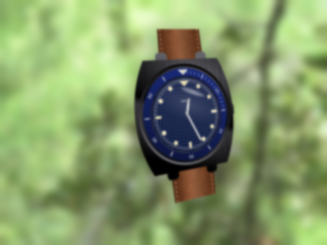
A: 12 h 26 min
